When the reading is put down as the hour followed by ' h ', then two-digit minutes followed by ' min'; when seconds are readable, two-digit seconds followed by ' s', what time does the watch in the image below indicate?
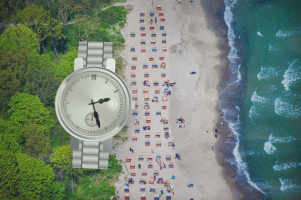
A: 2 h 27 min
